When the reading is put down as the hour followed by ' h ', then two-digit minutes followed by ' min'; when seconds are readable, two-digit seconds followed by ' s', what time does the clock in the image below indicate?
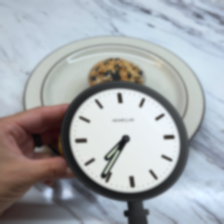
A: 7 h 36 min
